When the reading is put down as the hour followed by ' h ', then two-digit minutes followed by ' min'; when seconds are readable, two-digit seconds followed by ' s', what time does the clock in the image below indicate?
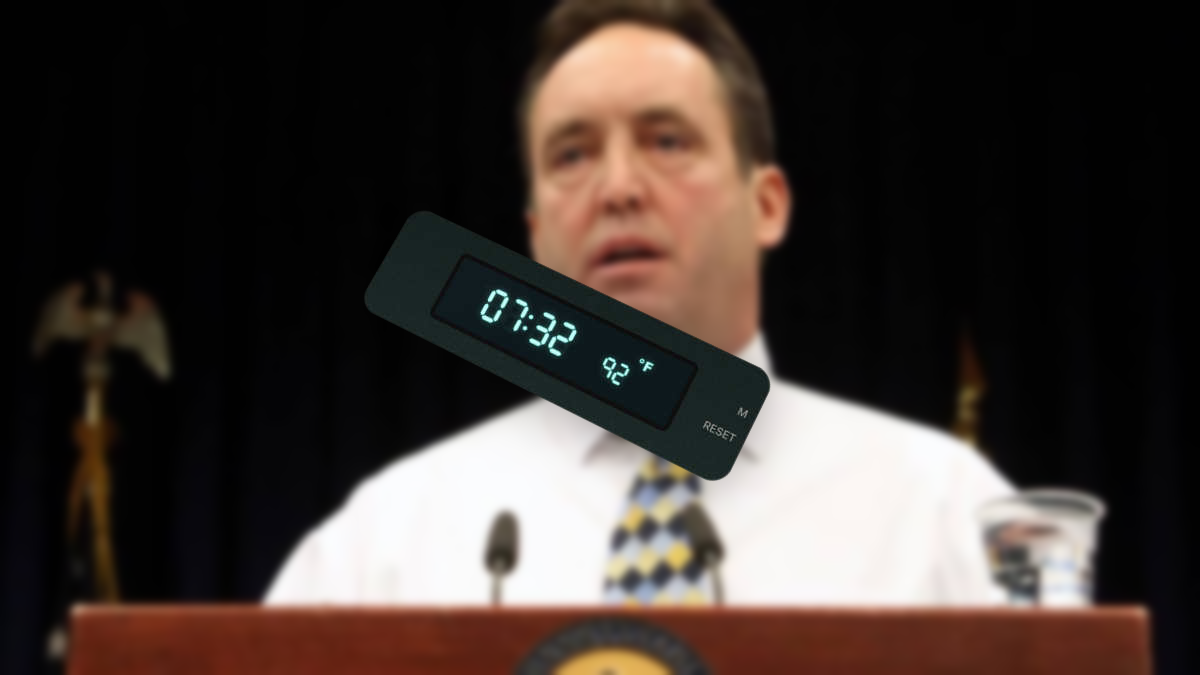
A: 7 h 32 min
